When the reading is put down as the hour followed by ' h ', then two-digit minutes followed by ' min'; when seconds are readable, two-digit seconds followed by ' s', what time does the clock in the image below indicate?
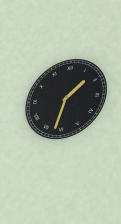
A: 1 h 32 min
